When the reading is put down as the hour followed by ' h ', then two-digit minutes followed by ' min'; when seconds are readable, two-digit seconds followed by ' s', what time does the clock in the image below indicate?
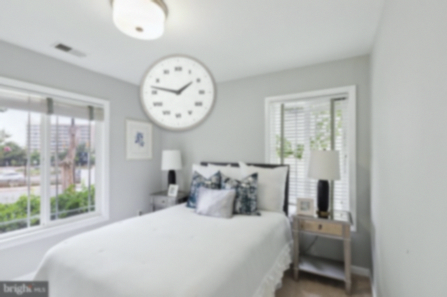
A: 1 h 47 min
